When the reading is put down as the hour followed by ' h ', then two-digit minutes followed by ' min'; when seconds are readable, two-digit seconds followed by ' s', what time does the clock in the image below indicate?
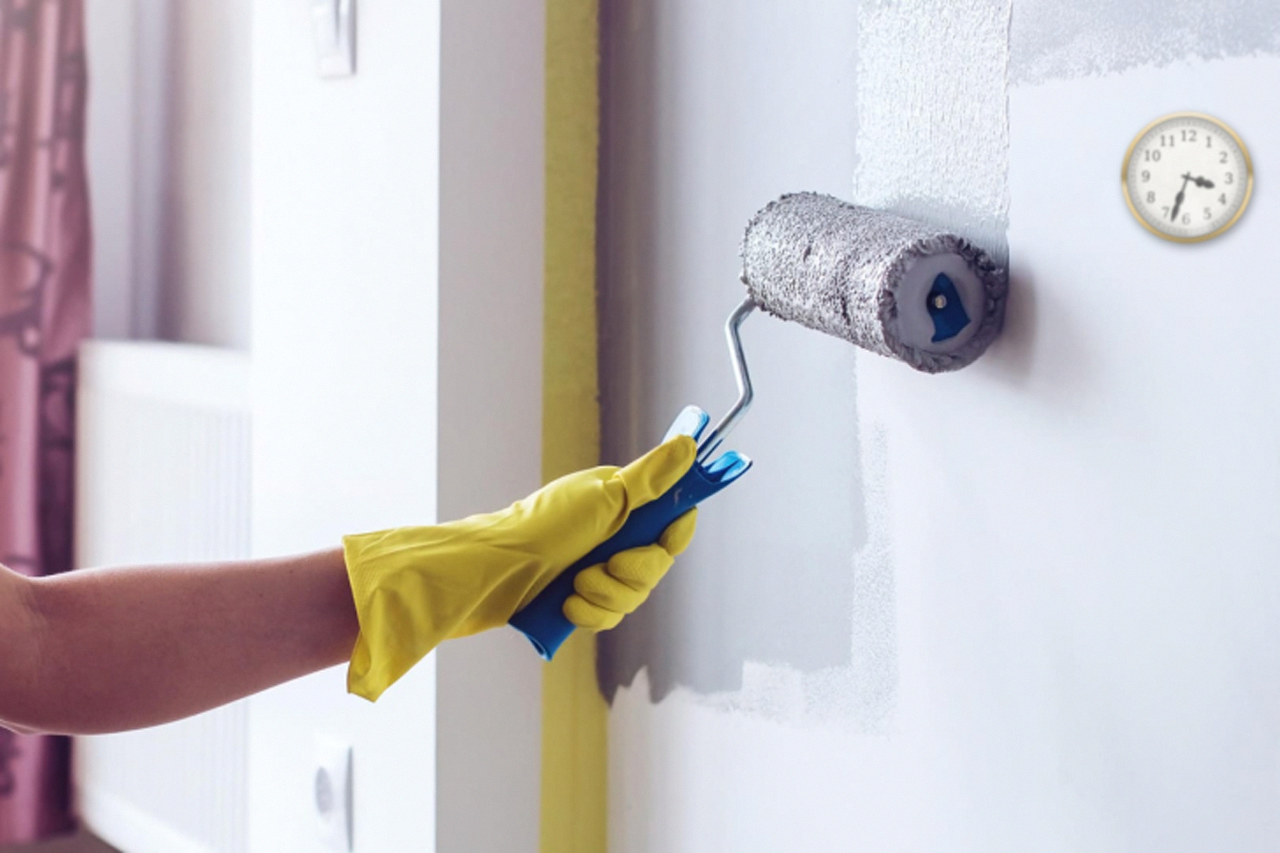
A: 3 h 33 min
